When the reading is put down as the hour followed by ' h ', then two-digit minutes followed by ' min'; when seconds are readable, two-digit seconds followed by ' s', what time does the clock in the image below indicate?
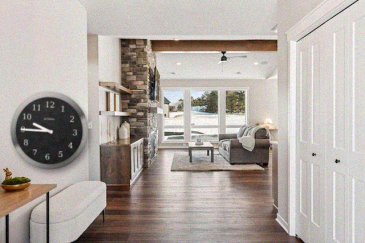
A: 9 h 45 min
